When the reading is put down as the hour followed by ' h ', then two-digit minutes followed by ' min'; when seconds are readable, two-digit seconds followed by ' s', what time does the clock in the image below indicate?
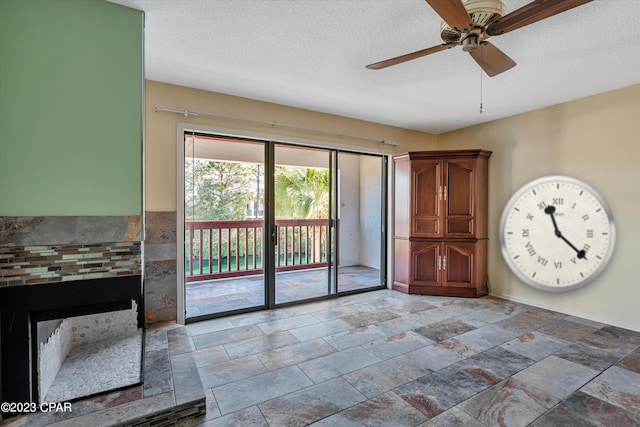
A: 11 h 22 min
